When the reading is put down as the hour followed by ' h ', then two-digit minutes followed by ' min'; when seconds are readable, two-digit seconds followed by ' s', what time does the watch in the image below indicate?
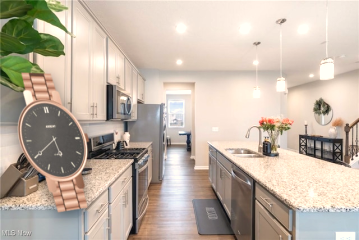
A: 5 h 40 min
